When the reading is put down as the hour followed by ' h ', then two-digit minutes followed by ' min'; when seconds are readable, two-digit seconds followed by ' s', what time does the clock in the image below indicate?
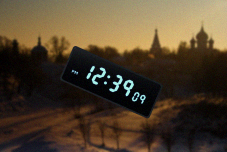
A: 12 h 39 min 09 s
